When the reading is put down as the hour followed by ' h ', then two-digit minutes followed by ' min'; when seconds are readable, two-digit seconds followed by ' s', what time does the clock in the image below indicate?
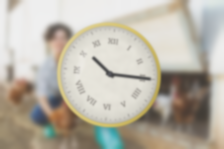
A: 10 h 15 min
